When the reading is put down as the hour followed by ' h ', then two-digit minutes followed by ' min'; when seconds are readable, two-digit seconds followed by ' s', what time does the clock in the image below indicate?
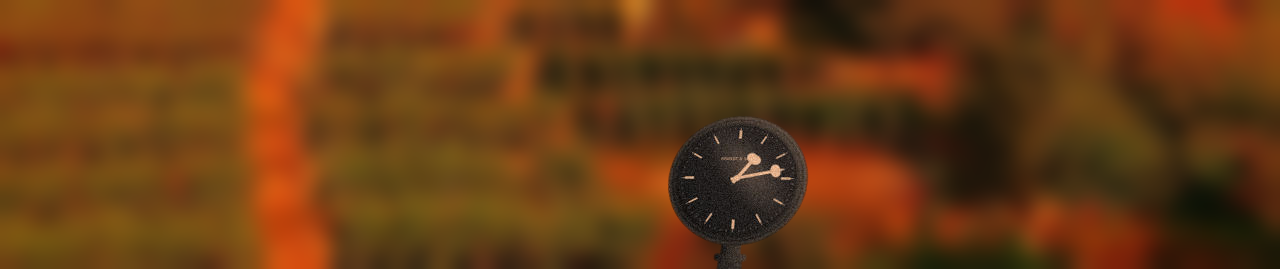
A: 1 h 13 min
